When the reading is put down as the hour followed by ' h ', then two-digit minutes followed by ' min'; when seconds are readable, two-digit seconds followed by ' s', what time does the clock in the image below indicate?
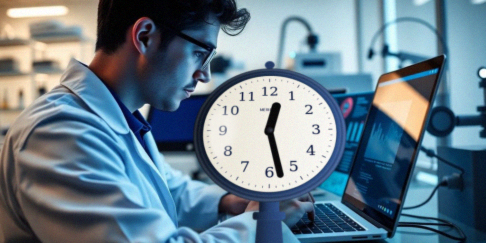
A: 12 h 28 min
